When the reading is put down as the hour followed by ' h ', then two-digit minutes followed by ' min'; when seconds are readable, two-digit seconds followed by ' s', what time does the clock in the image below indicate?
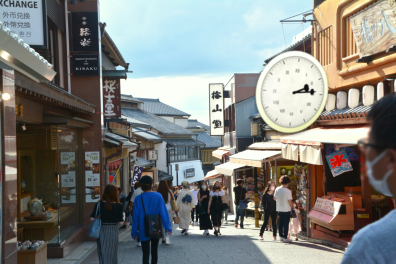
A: 2 h 14 min
